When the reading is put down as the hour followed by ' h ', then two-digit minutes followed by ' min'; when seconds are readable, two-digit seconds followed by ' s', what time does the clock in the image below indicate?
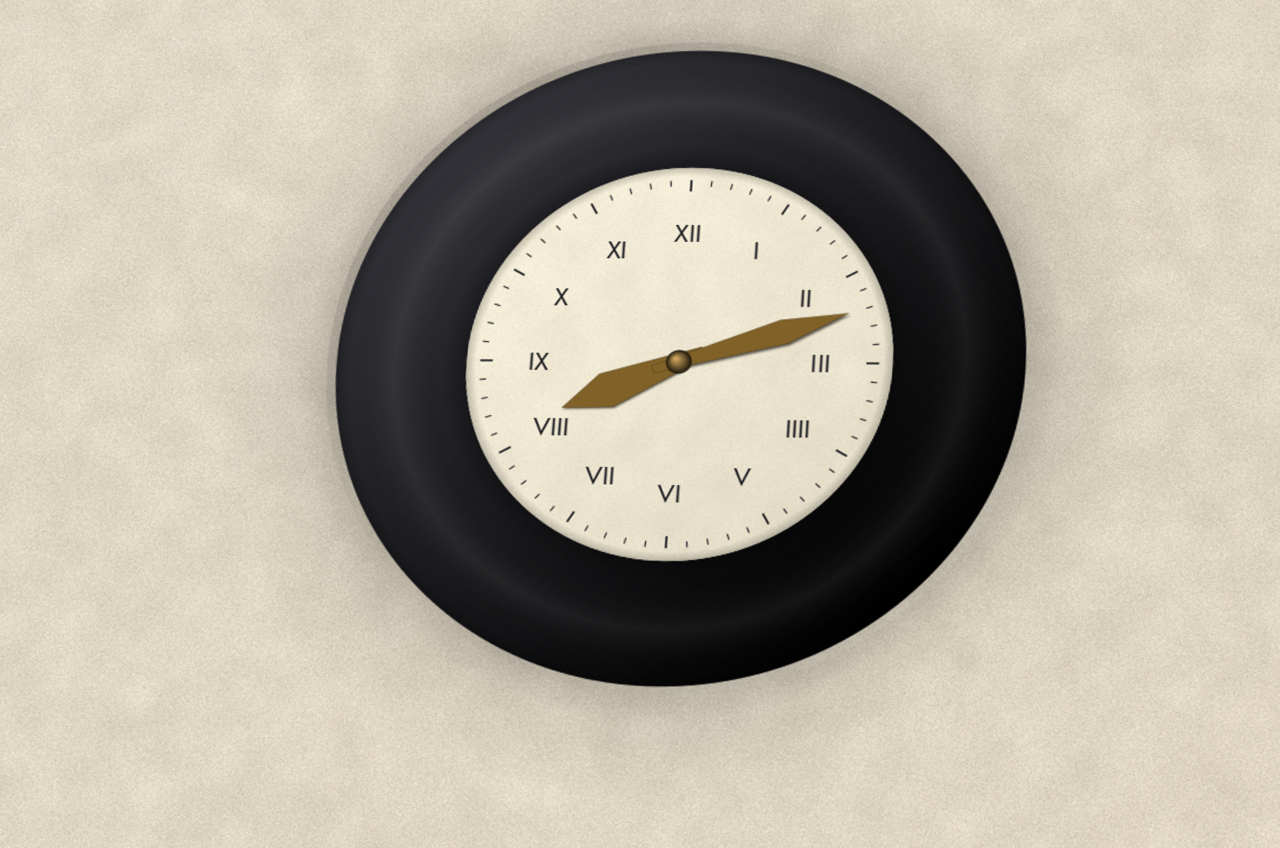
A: 8 h 12 min
